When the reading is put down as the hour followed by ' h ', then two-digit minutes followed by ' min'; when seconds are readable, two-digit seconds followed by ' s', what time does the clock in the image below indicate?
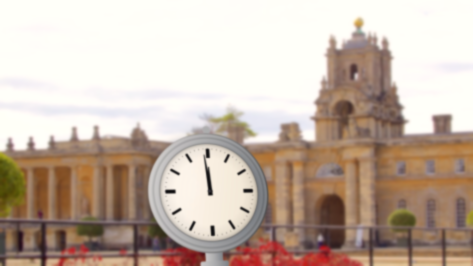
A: 11 h 59 min
